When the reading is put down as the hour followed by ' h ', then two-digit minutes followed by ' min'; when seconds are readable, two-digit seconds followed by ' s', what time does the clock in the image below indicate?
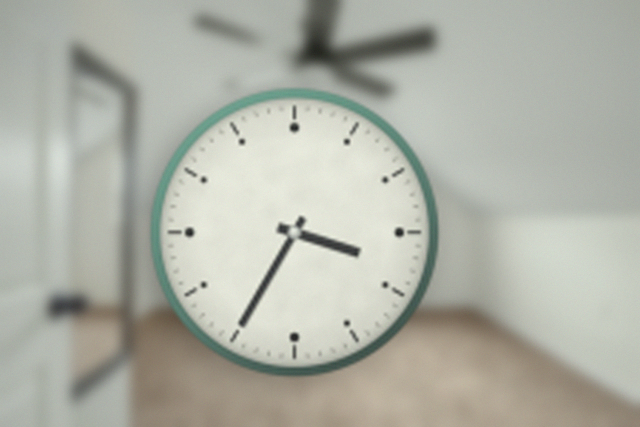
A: 3 h 35 min
